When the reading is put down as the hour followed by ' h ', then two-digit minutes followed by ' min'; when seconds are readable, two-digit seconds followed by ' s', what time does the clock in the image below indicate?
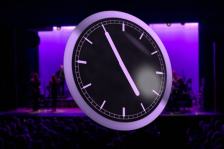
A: 4 h 55 min
